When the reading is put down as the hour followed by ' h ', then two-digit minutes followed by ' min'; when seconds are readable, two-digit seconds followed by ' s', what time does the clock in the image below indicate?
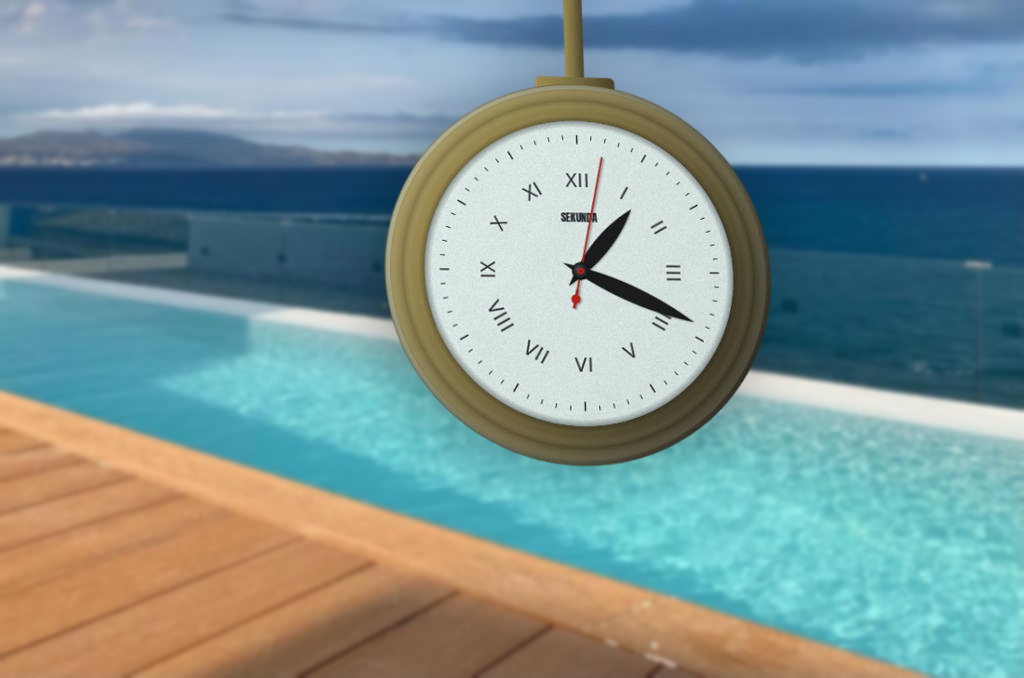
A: 1 h 19 min 02 s
